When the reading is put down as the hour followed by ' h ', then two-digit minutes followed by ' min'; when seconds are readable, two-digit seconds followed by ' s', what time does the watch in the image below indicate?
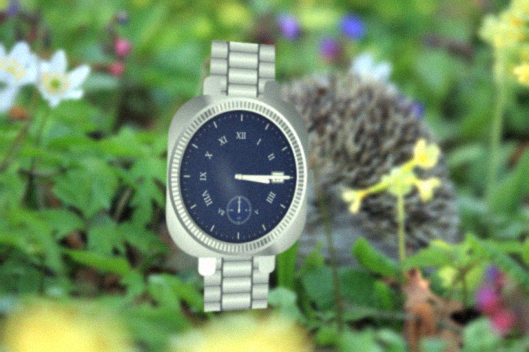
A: 3 h 15 min
